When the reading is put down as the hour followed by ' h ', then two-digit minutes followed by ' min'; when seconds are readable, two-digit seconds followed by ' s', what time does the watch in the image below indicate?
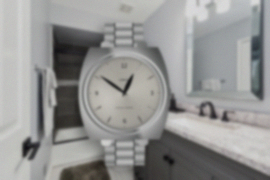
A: 12 h 51 min
